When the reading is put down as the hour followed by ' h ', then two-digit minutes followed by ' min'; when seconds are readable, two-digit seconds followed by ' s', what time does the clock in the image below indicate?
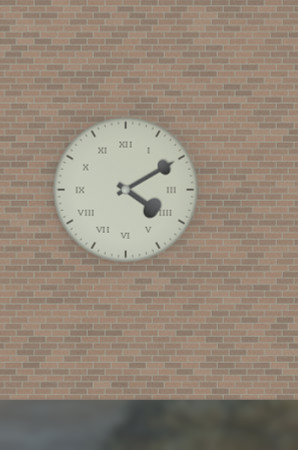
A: 4 h 10 min
